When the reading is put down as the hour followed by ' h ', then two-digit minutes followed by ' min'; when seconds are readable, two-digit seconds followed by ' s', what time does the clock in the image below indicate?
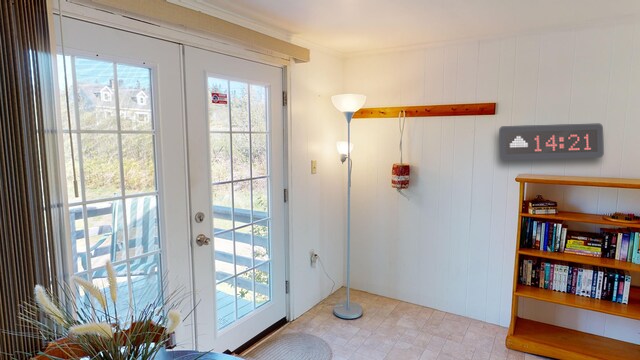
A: 14 h 21 min
